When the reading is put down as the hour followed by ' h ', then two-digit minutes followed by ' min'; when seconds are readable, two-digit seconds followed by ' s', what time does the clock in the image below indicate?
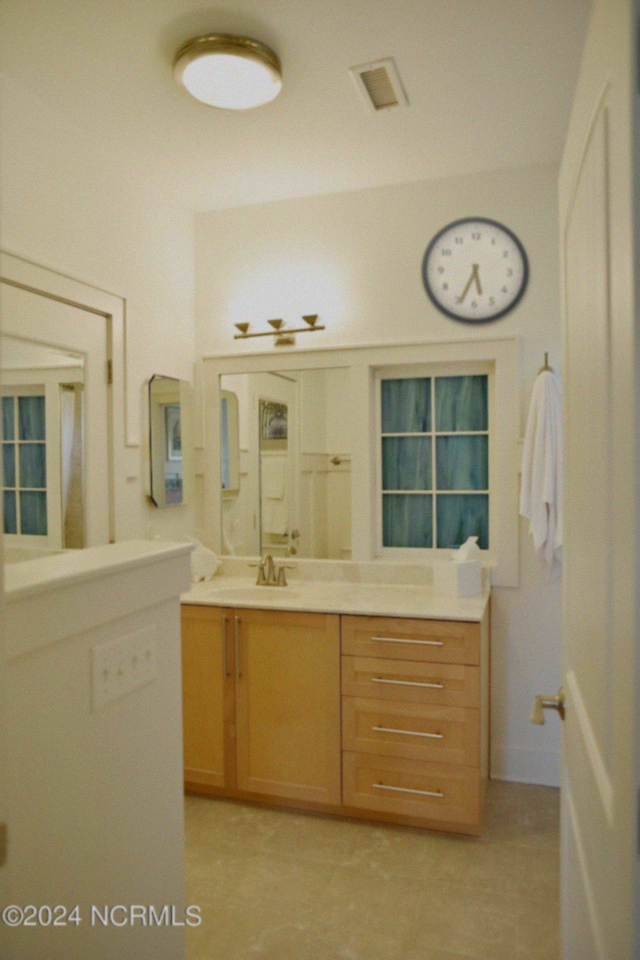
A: 5 h 34 min
